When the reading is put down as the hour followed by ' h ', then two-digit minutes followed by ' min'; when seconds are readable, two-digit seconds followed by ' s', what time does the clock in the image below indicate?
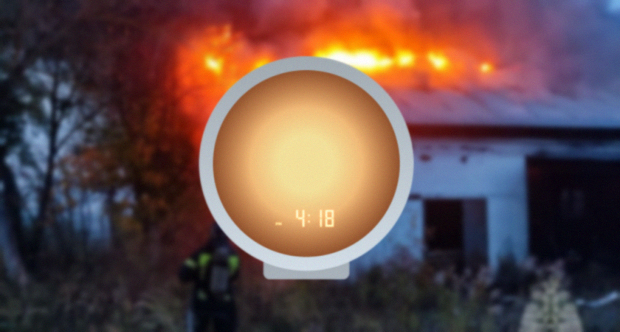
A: 4 h 18 min
